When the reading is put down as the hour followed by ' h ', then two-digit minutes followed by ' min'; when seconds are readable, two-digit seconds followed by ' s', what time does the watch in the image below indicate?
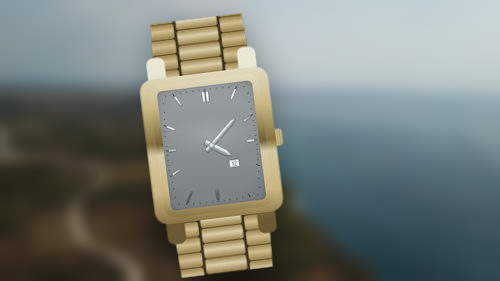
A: 4 h 08 min
